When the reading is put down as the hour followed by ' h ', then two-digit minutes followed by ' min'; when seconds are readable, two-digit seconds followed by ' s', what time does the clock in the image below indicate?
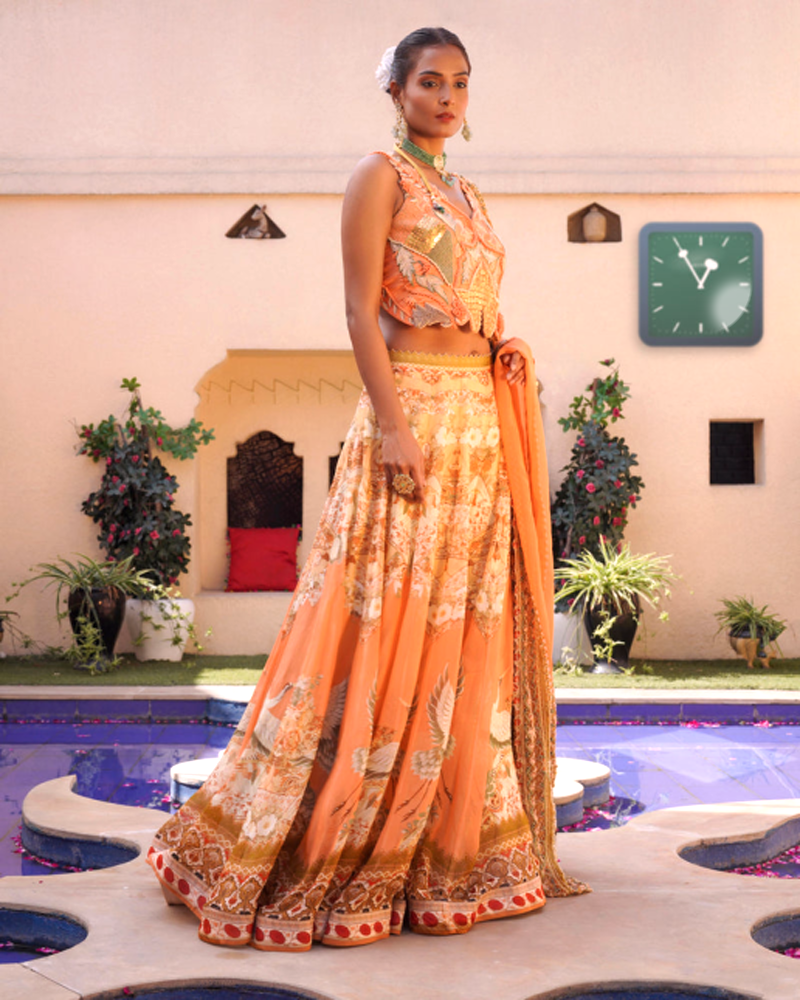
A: 12 h 55 min
